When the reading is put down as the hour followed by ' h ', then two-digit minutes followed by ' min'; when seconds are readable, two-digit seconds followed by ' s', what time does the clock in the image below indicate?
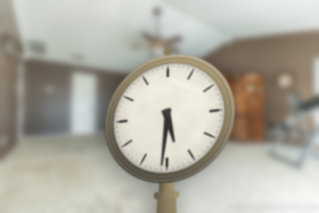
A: 5 h 31 min
